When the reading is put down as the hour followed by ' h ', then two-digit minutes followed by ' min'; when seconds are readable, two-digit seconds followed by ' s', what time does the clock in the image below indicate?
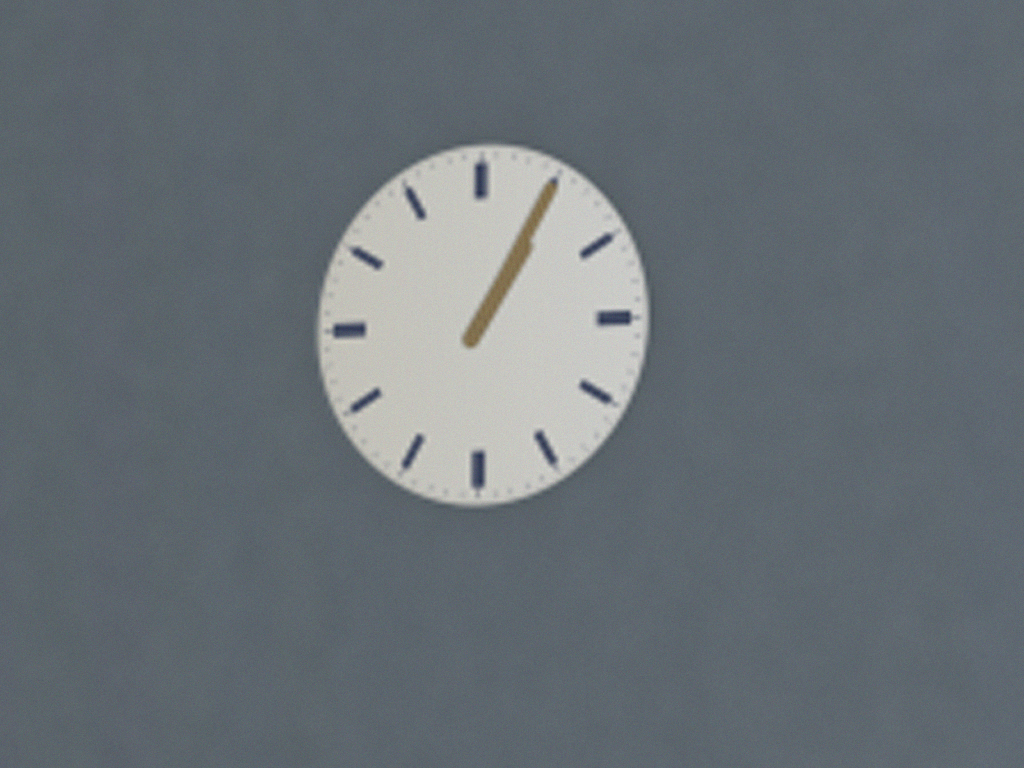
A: 1 h 05 min
